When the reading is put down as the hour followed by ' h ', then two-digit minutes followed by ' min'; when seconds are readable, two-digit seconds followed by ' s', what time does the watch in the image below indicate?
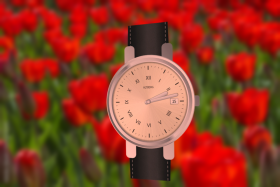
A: 2 h 13 min
